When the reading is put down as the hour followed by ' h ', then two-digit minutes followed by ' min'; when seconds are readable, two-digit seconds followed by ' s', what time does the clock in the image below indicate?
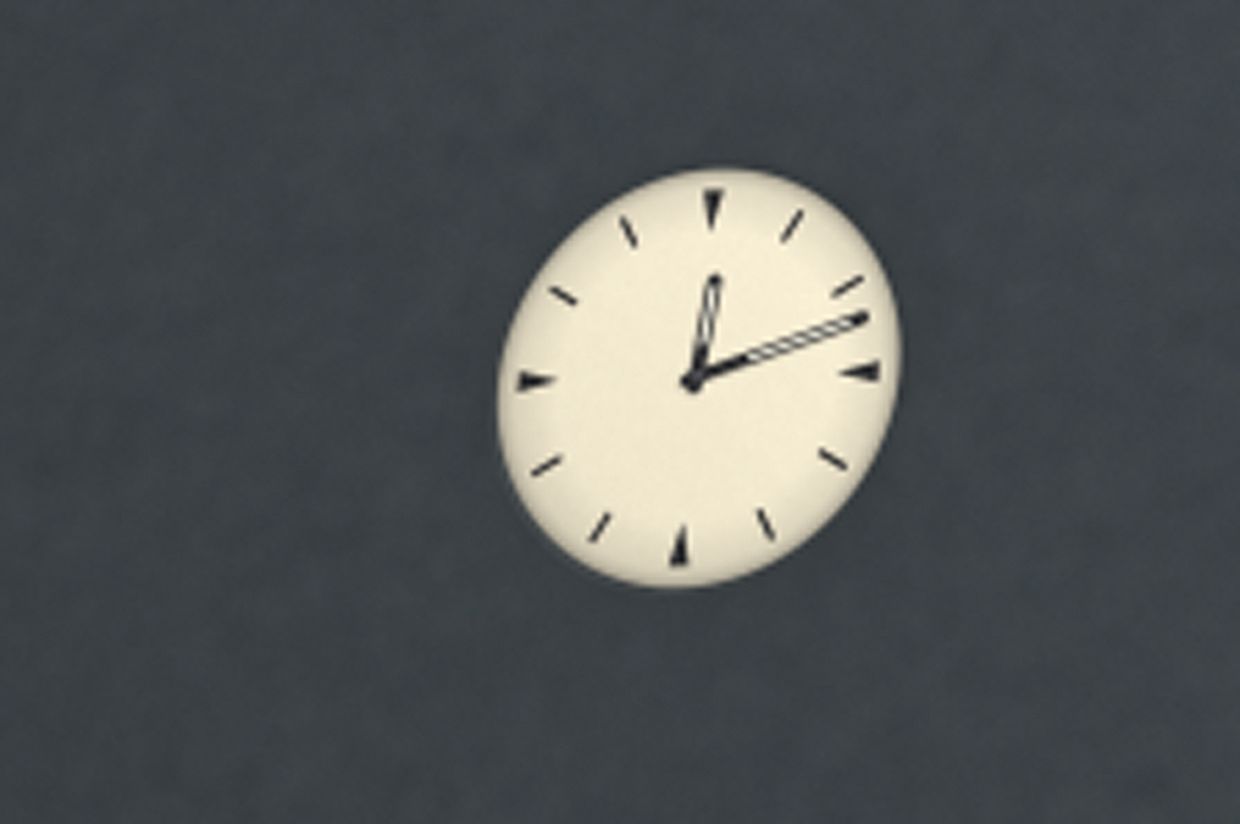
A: 12 h 12 min
